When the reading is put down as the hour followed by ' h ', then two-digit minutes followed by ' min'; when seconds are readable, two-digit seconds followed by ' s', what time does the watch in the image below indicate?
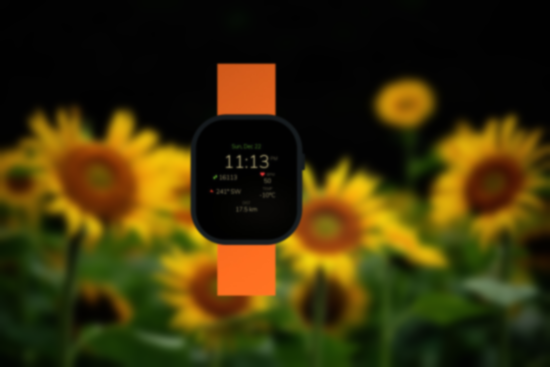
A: 11 h 13 min
